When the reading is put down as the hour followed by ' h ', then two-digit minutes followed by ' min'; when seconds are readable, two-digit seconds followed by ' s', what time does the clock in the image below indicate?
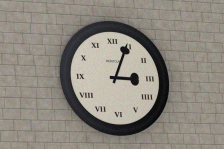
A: 3 h 04 min
